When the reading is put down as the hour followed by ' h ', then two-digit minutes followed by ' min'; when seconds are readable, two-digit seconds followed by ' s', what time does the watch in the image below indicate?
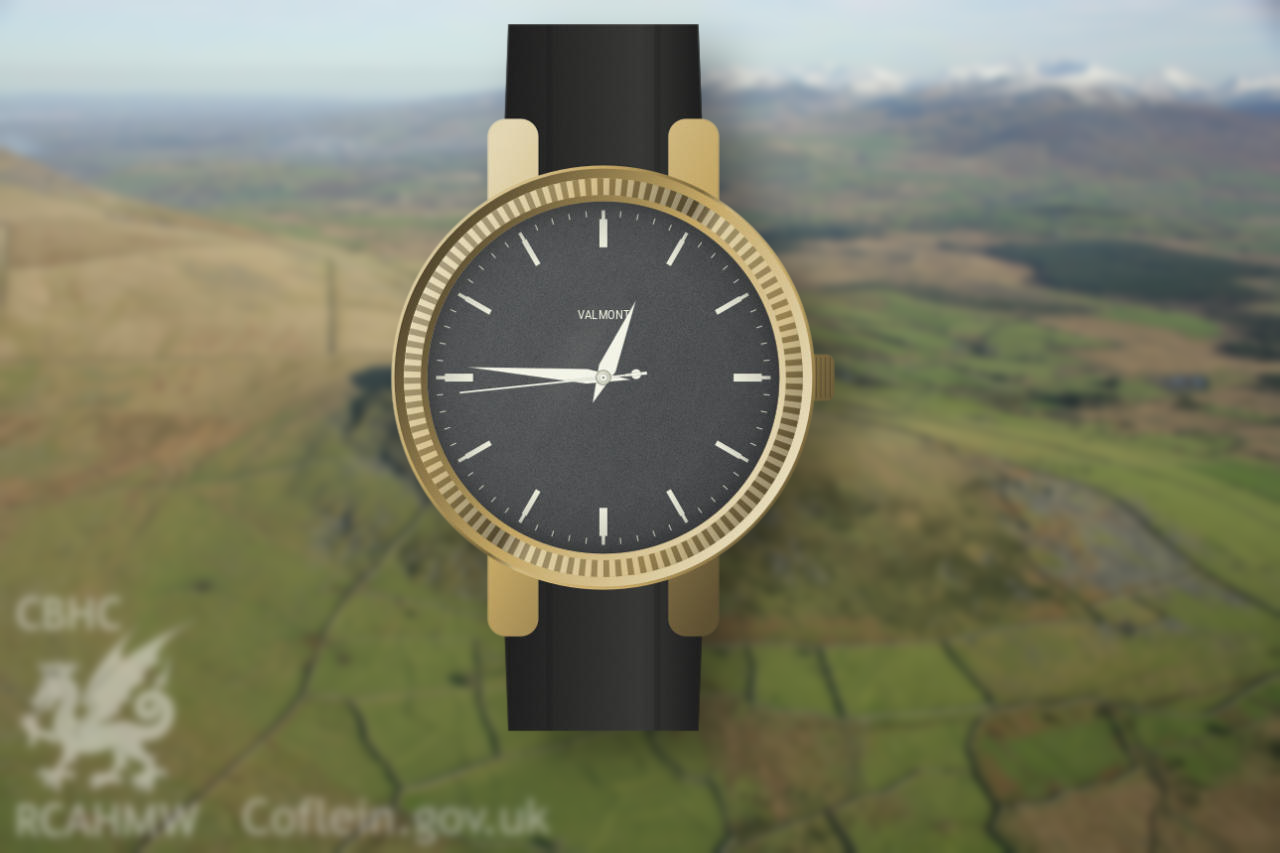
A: 12 h 45 min 44 s
